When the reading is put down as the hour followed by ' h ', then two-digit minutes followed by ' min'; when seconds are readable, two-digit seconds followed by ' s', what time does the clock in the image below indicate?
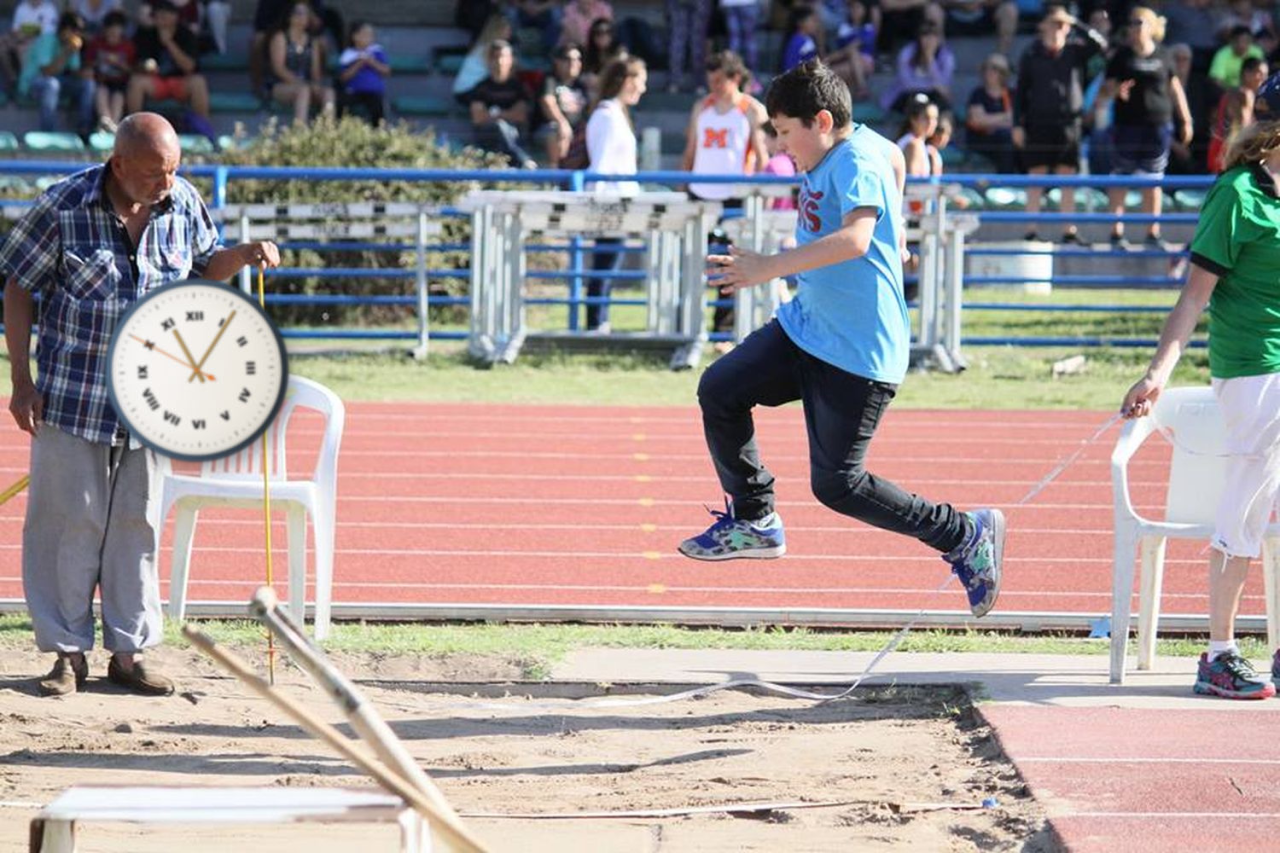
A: 11 h 05 min 50 s
